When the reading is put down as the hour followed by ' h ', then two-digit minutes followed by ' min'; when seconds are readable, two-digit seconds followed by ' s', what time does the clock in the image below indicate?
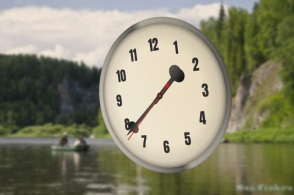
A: 1 h 38 min 38 s
